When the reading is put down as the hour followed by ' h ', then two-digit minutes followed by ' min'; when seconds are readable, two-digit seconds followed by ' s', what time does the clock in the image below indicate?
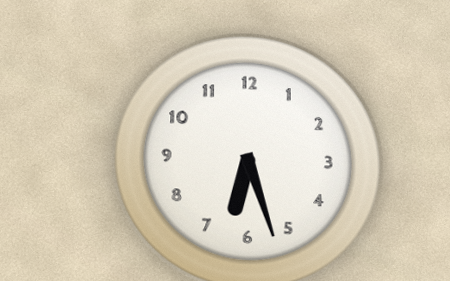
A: 6 h 27 min
